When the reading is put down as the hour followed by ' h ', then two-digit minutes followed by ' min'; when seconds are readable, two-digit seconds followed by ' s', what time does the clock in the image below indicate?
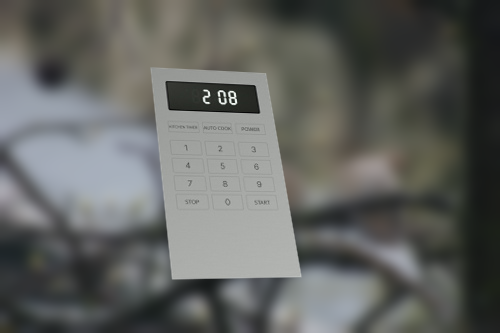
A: 2 h 08 min
